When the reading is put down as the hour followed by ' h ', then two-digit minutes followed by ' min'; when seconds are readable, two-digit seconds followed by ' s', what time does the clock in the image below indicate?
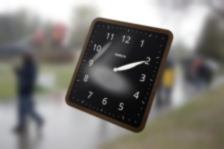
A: 2 h 10 min
